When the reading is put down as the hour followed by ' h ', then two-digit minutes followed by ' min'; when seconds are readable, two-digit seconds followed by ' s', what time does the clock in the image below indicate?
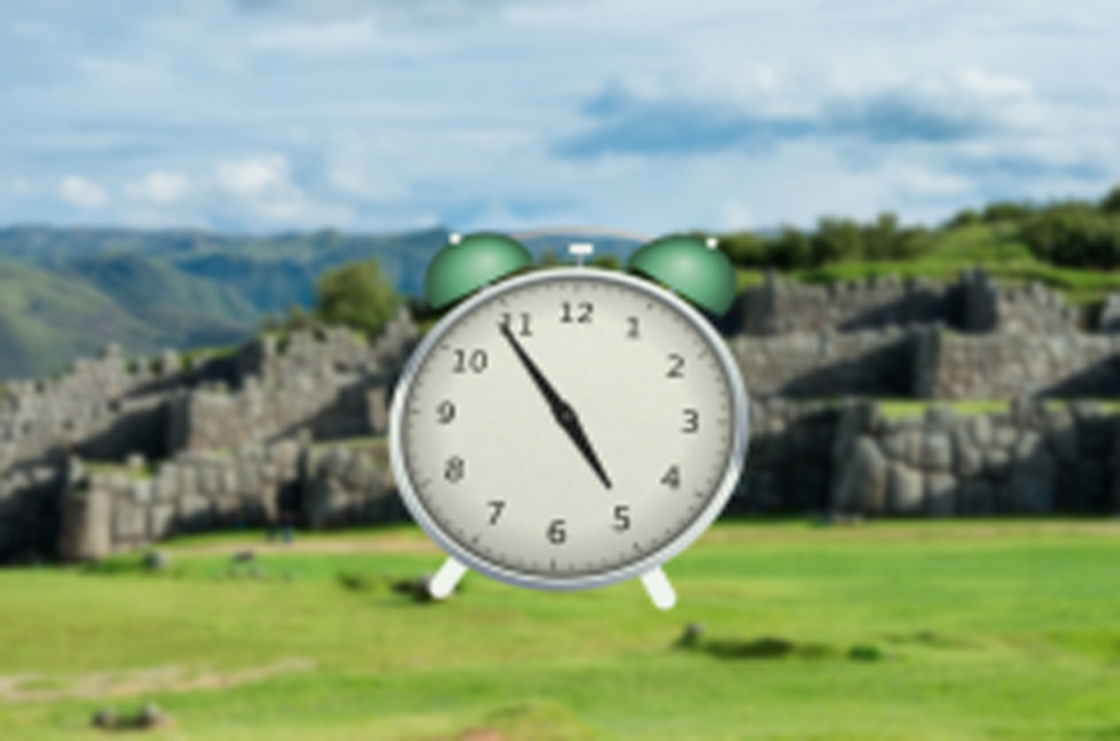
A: 4 h 54 min
